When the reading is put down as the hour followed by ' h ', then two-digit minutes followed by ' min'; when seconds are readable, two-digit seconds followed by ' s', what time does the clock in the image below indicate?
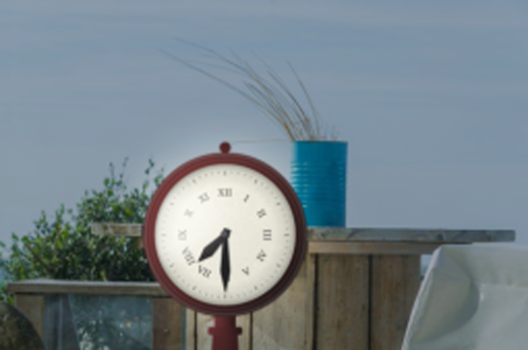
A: 7 h 30 min
